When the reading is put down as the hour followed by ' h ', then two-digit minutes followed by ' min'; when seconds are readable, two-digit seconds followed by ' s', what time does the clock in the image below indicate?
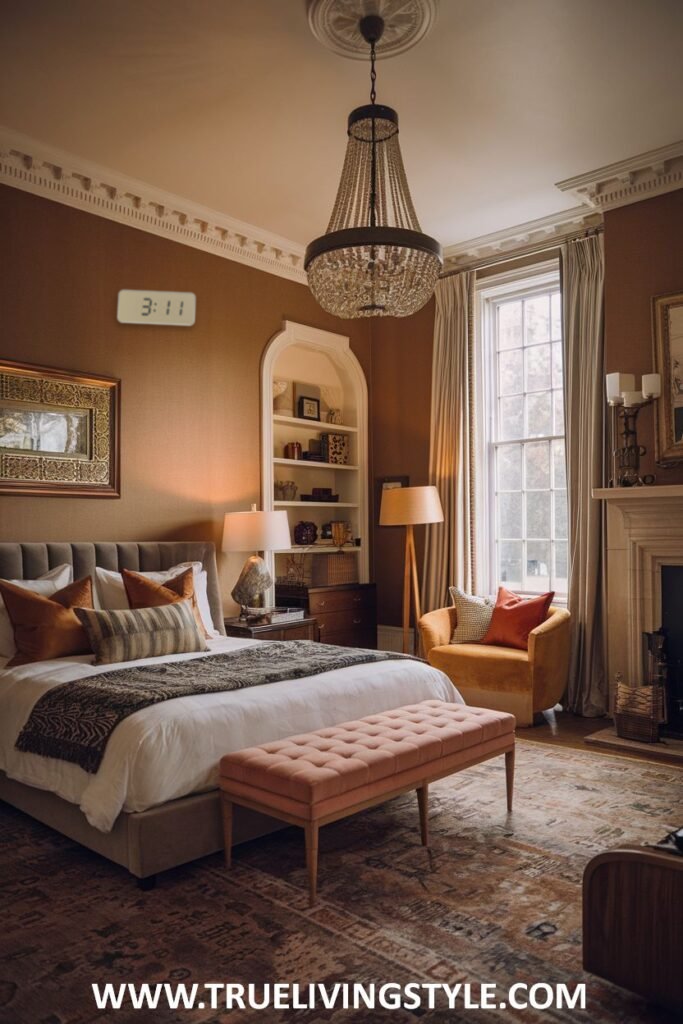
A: 3 h 11 min
